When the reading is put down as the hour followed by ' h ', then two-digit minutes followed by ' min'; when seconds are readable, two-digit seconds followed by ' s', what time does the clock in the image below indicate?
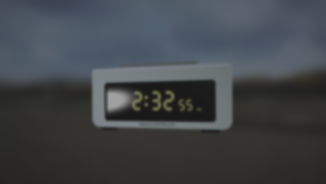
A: 2 h 32 min
